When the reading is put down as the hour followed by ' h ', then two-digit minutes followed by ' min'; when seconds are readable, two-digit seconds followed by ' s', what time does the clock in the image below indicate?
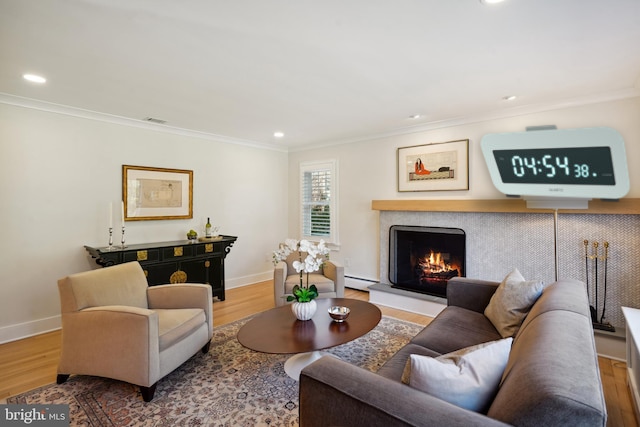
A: 4 h 54 min 38 s
